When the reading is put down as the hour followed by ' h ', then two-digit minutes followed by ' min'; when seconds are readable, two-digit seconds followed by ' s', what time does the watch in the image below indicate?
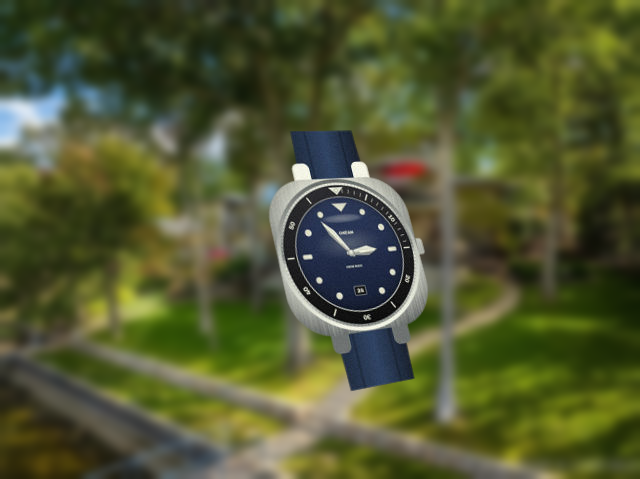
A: 2 h 54 min
